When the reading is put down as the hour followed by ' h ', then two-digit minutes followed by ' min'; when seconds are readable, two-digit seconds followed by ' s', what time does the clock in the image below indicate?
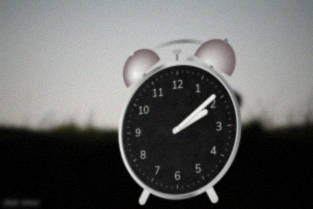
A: 2 h 09 min
